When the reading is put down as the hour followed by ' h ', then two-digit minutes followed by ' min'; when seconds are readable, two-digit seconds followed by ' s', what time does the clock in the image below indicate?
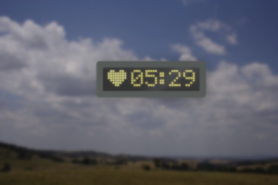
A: 5 h 29 min
